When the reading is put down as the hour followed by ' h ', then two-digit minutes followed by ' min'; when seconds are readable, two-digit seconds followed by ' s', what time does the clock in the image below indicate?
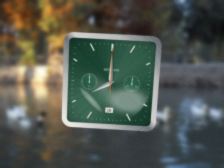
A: 8 h 00 min
